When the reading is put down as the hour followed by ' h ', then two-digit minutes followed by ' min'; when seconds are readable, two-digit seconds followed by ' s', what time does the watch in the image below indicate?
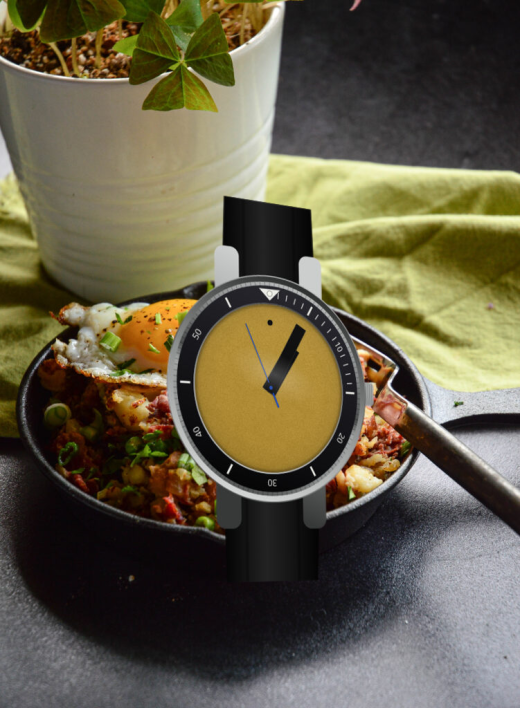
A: 1 h 04 min 56 s
